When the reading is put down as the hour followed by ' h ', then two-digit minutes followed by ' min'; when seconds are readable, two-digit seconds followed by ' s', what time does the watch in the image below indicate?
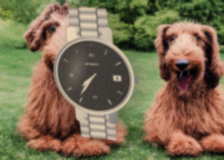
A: 7 h 36 min
